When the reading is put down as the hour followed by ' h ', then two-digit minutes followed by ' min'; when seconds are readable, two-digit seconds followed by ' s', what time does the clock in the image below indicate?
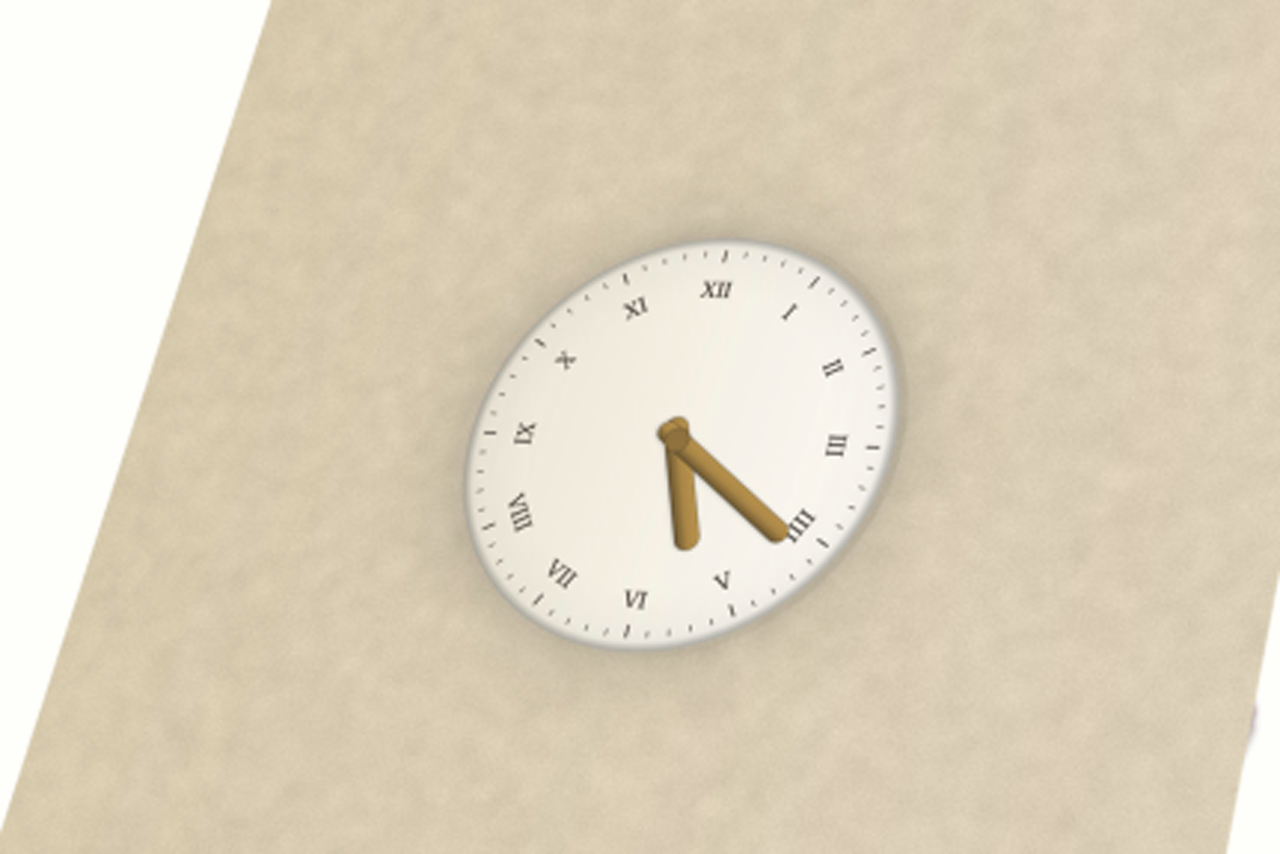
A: 5 h 21 min
